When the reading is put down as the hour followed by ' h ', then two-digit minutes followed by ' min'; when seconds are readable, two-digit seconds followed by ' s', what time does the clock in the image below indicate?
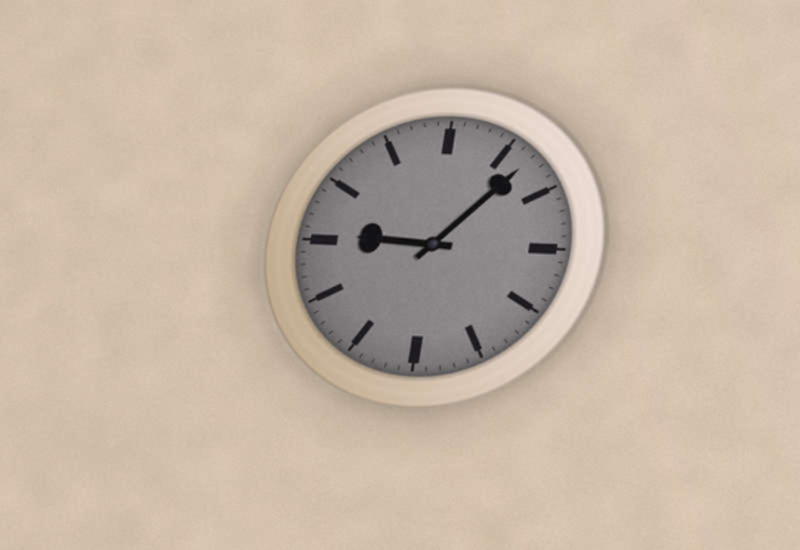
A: 9 h 07 min
